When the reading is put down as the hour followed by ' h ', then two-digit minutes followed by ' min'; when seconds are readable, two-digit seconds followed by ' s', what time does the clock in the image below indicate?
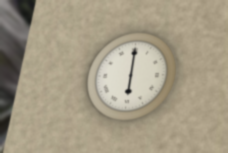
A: 6 h 00 min
